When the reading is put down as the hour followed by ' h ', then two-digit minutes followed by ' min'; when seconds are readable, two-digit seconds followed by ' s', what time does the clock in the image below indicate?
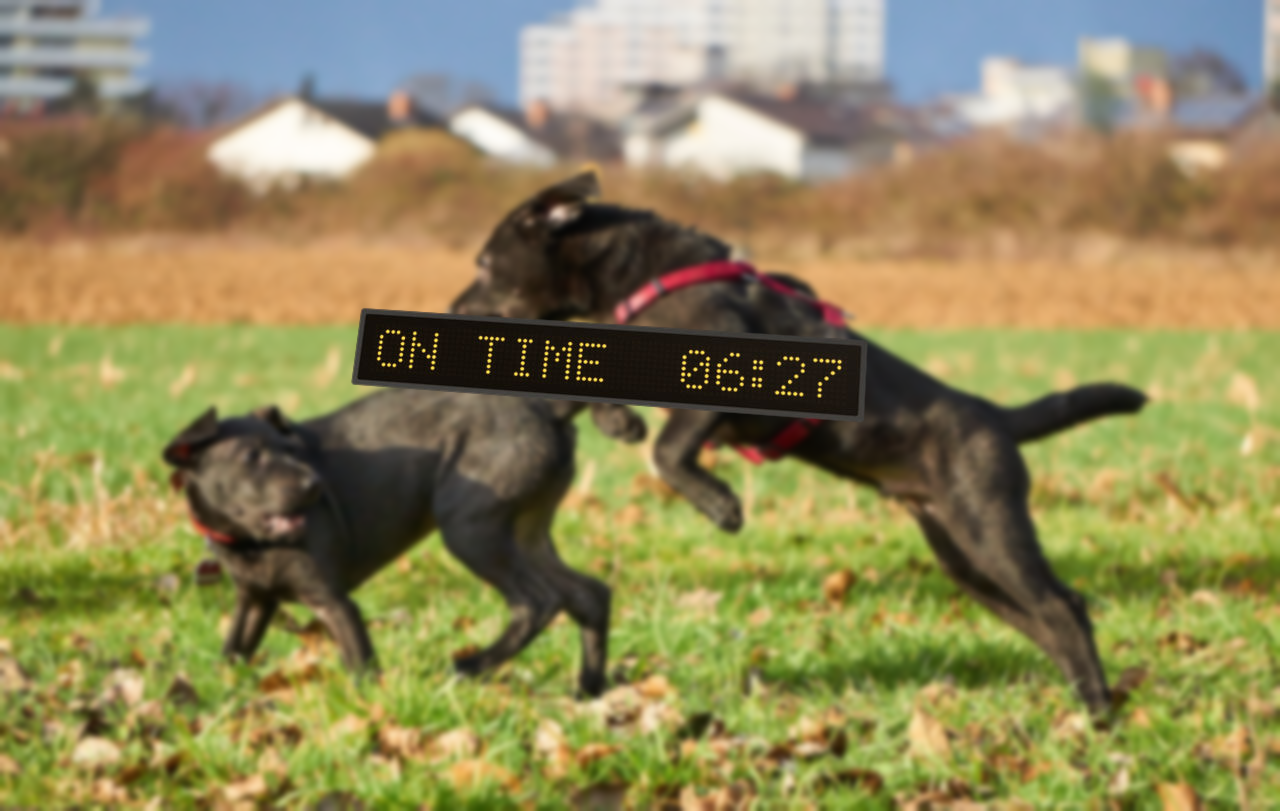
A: 6 h 27 min
